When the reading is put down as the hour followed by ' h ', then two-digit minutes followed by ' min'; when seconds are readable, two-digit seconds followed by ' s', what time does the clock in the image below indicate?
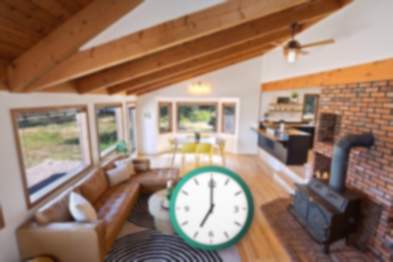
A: 7 h 00 min
